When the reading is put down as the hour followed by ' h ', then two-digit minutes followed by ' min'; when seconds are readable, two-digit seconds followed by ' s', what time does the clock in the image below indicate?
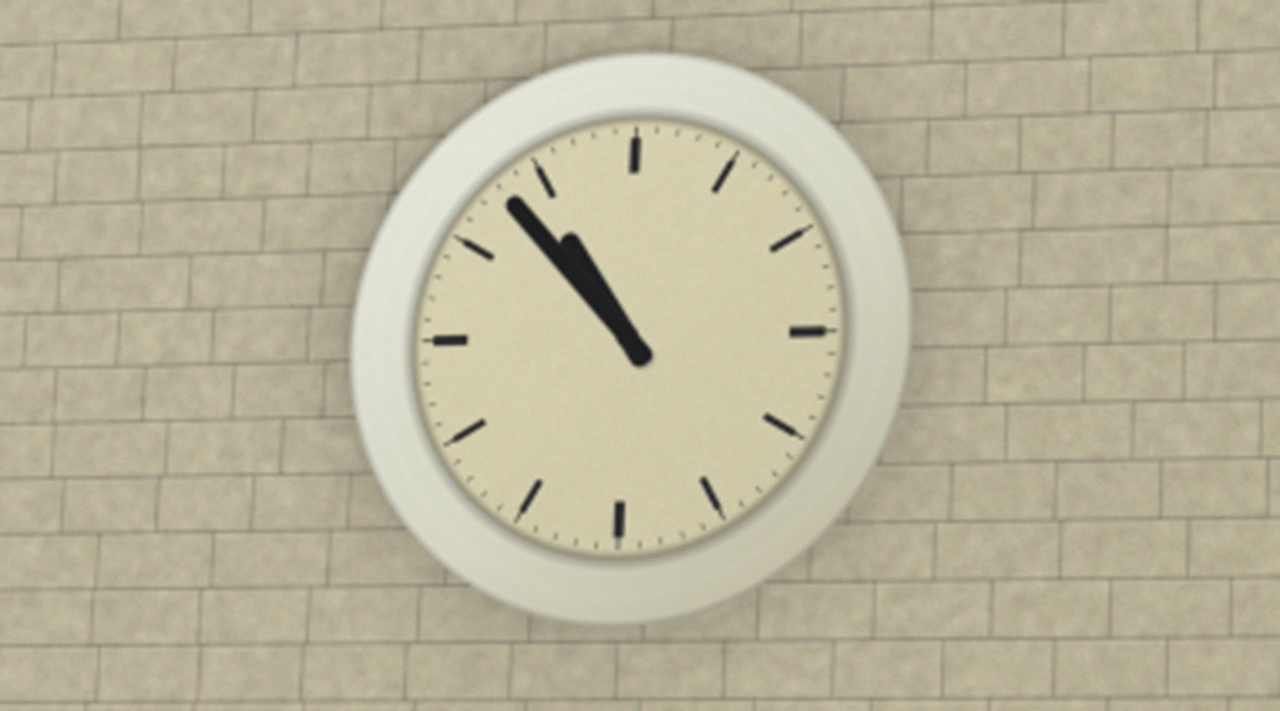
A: 10 h 53 min
